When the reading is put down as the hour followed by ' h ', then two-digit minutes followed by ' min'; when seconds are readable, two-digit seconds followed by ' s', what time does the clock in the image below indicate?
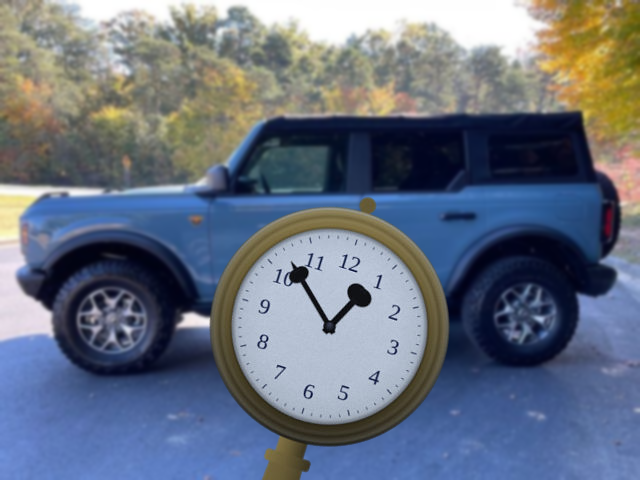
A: 12 h 52 min
